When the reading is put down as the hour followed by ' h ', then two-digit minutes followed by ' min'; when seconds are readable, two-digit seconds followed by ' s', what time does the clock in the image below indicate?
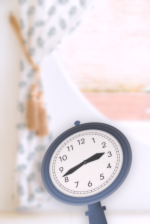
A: 2 h 42 min
